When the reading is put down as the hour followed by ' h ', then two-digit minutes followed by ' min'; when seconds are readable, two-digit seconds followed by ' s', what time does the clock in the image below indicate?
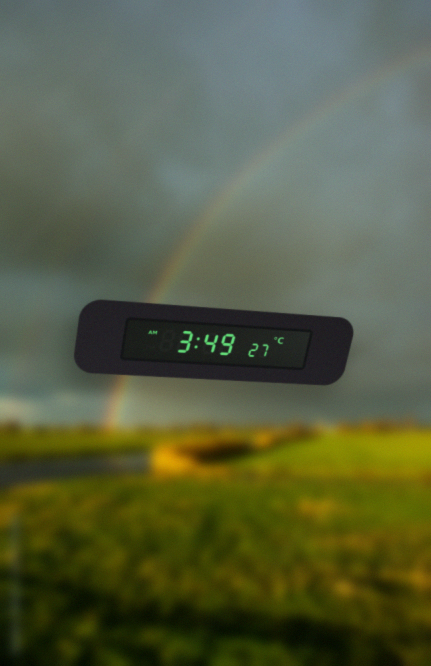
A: 3 h 49 min
